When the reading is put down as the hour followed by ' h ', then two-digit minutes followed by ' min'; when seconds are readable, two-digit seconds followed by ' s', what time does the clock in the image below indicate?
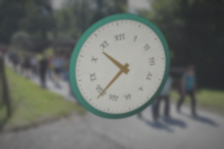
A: 10 h 39 min
